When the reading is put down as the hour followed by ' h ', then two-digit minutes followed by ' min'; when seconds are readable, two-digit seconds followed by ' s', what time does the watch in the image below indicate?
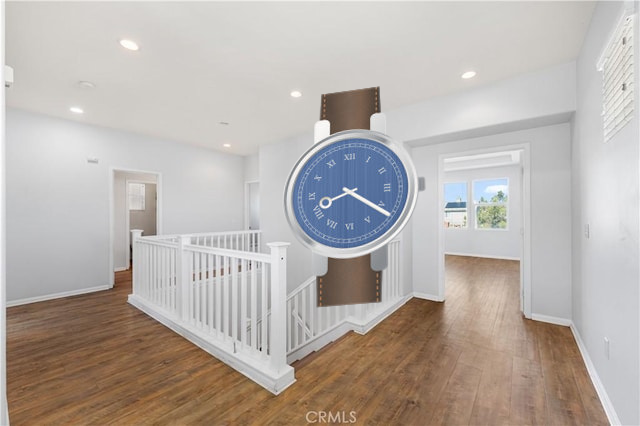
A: 8 h 21 min
